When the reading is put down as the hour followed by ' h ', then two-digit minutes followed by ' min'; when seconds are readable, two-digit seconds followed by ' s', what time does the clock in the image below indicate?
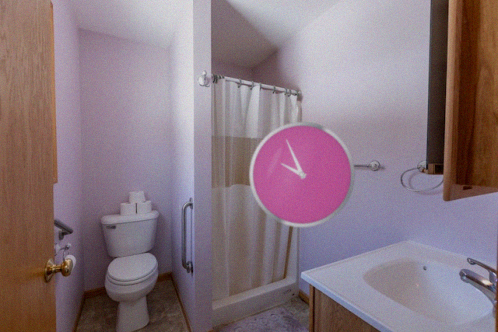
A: 9 h 56 min
